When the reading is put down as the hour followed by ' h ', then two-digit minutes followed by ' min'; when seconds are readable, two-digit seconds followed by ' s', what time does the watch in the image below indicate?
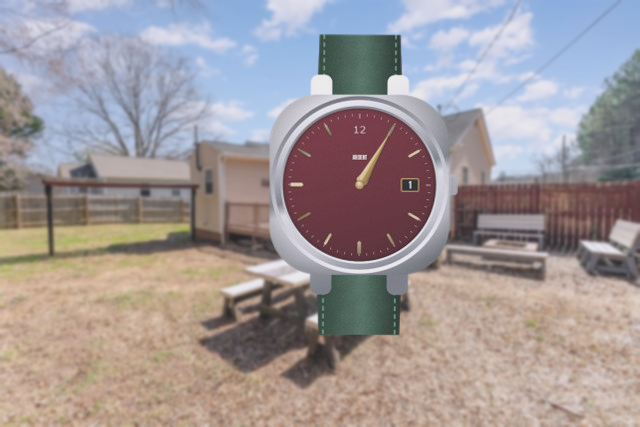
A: 1 h 05 min
